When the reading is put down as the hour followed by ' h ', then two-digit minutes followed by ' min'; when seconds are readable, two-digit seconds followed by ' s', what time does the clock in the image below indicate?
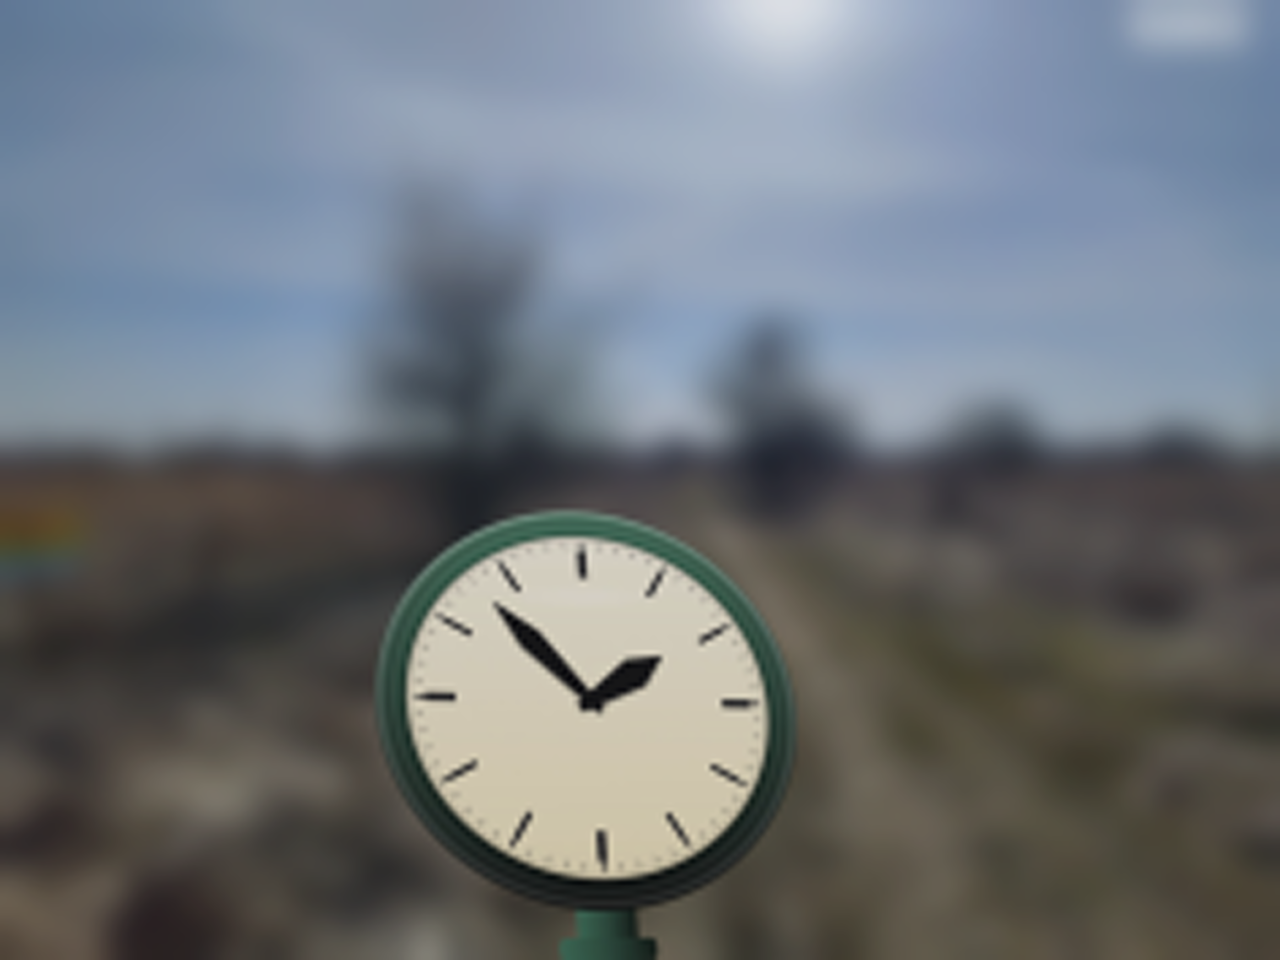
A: 1 h 53 min
